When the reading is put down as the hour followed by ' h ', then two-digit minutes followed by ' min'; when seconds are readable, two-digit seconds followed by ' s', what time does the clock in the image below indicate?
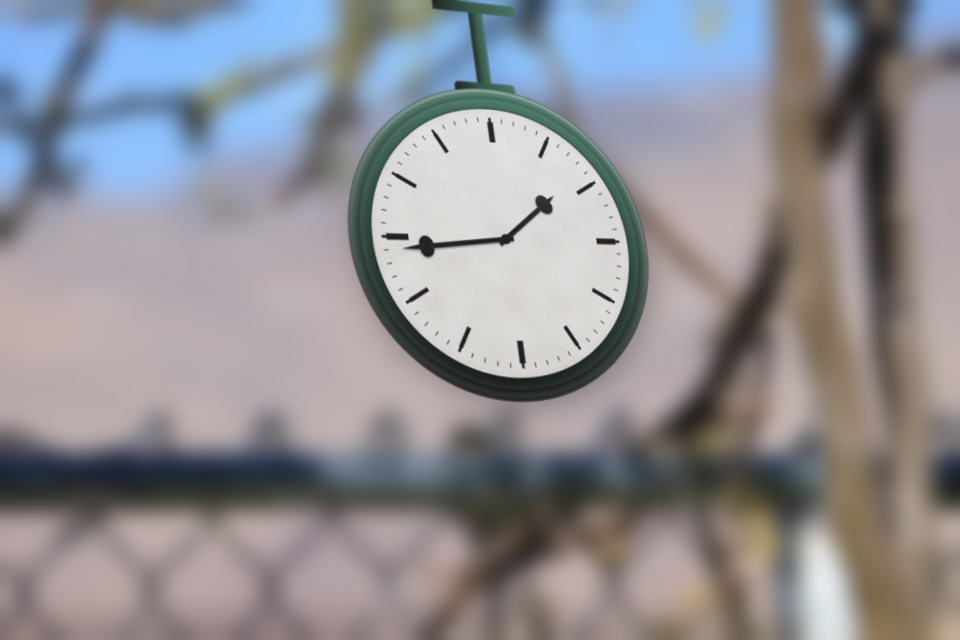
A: 1 h 44 min
